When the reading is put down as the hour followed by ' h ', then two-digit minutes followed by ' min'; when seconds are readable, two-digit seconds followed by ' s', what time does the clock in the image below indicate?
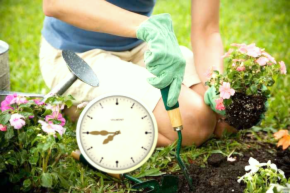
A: 7 h 45 min
